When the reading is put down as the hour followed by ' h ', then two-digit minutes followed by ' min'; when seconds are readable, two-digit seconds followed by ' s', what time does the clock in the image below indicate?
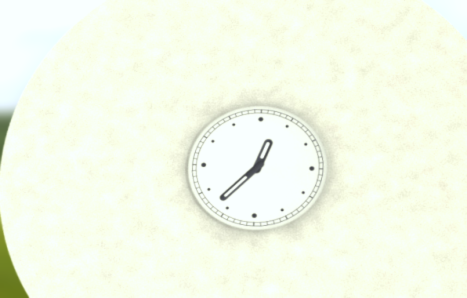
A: 12 h 37 min
